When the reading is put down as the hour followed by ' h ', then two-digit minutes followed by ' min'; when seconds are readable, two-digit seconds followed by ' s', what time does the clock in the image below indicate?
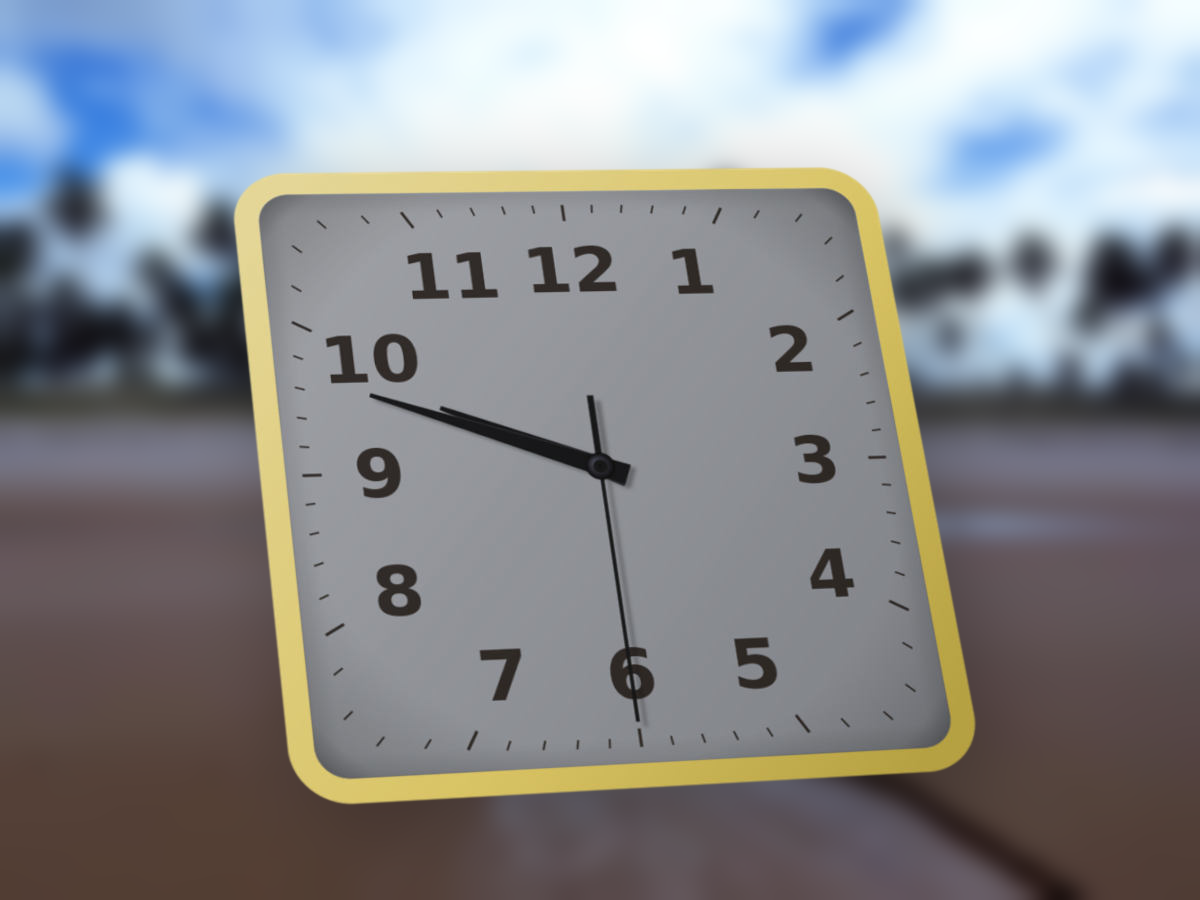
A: 9 h 48 min 30 s
